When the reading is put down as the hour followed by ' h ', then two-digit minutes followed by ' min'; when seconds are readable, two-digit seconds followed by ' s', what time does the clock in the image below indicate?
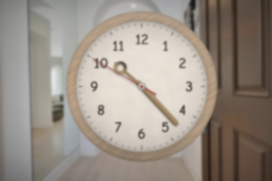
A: 10 h 22 min 50 s
